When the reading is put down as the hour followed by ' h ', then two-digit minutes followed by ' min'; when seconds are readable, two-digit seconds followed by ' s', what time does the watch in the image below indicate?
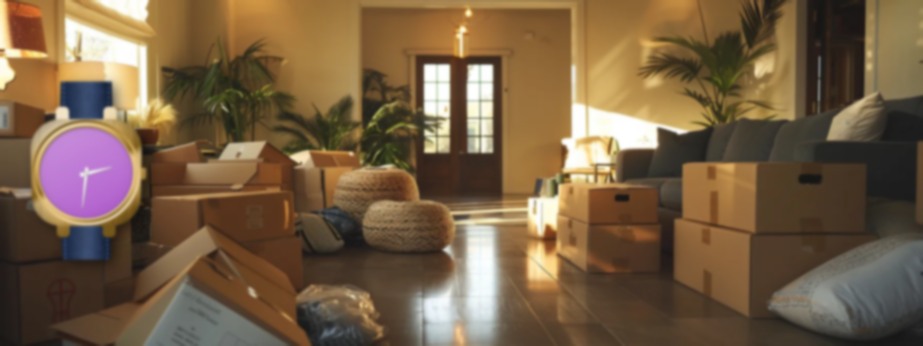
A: 2 h 31 min
